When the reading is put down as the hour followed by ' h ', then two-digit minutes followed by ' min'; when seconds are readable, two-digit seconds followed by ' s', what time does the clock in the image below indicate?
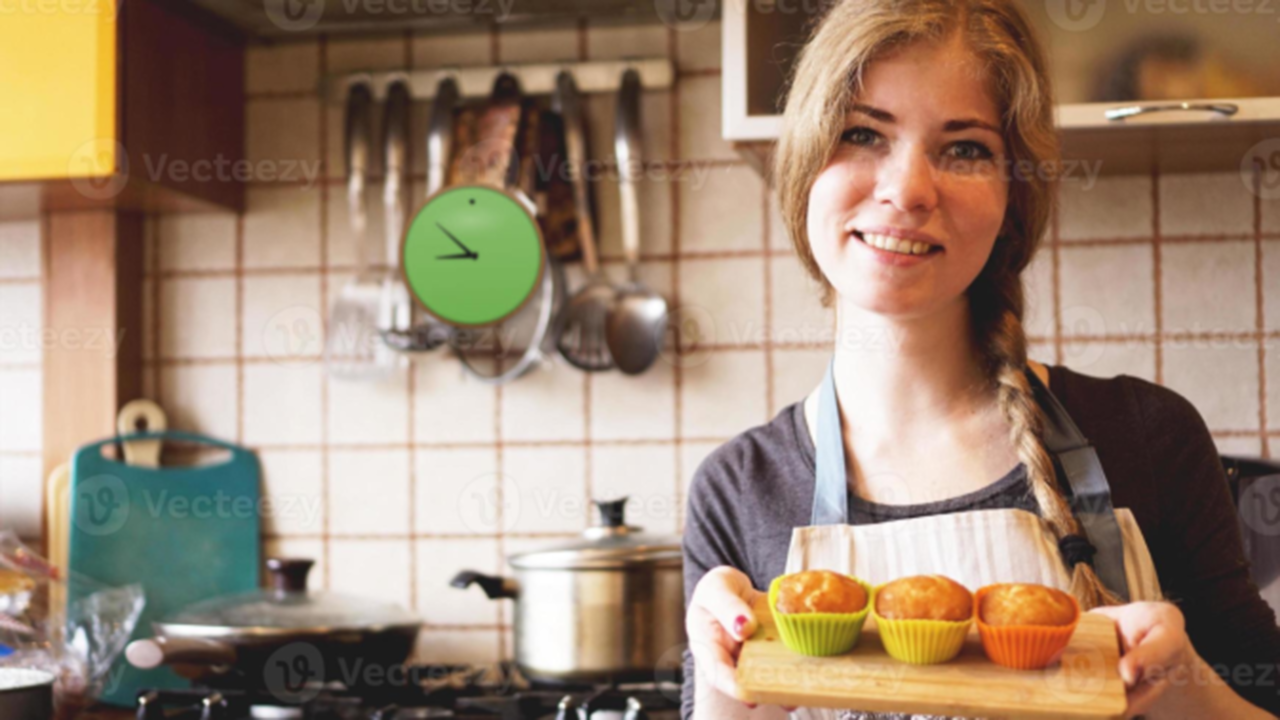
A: 8 h 52 min
